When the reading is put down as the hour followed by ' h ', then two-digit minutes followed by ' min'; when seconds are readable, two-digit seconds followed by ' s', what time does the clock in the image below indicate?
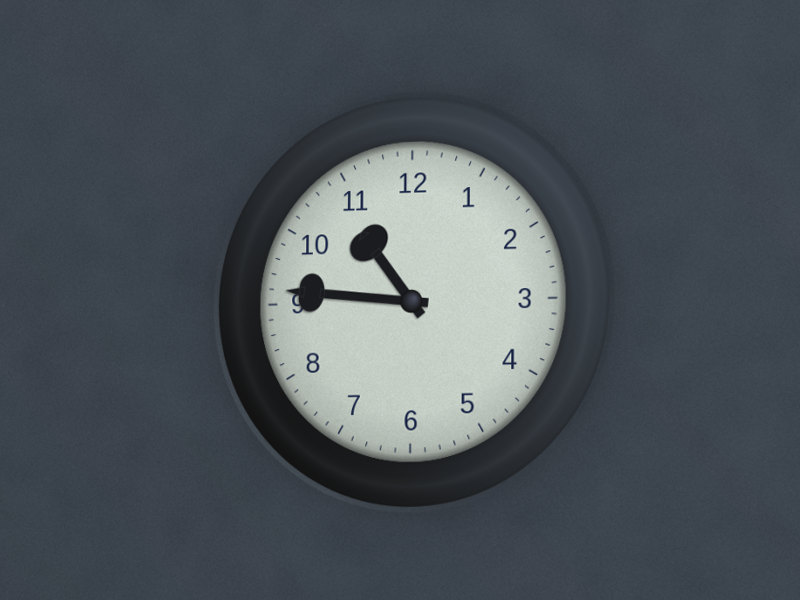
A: 10 h 46 min
